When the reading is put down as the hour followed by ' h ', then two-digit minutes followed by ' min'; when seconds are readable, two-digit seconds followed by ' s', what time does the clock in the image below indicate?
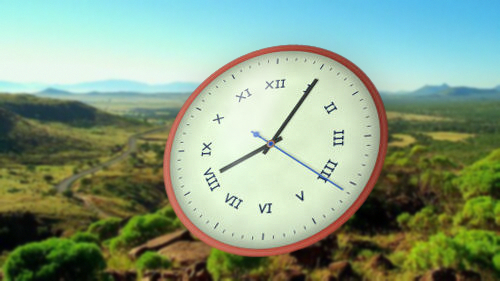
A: 8 h 05 min 21 s
